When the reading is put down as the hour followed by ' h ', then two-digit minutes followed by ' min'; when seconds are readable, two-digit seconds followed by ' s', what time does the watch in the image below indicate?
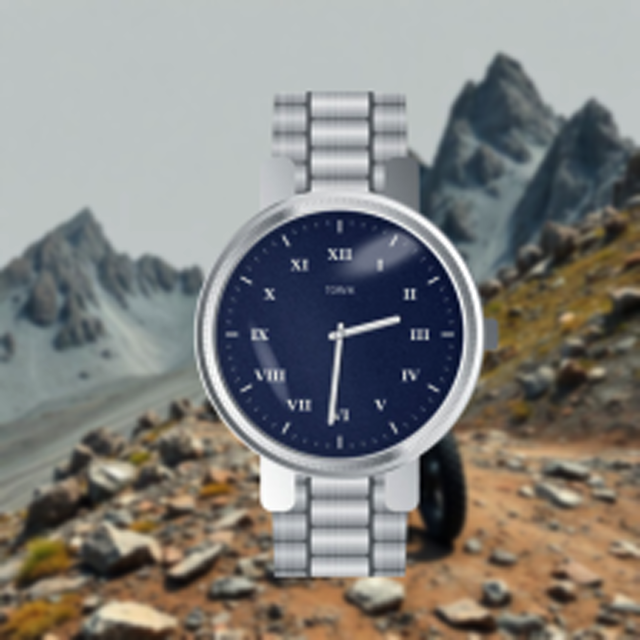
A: 2 h 31 min
